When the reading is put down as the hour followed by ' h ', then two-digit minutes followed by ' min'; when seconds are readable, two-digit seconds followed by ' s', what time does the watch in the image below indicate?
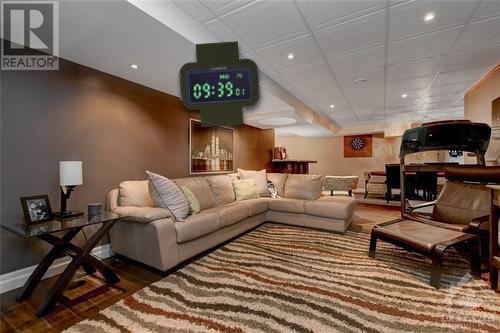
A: 9 h 39 min
